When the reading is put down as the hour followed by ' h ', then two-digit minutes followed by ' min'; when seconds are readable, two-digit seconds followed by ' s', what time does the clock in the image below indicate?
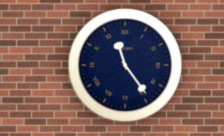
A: 11 h 24 min
